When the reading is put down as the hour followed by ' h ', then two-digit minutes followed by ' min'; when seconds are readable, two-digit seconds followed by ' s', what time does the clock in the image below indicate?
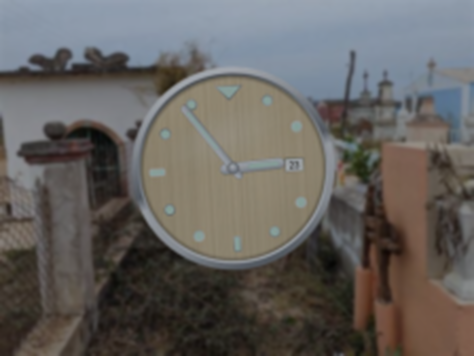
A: 2 h 54 min
